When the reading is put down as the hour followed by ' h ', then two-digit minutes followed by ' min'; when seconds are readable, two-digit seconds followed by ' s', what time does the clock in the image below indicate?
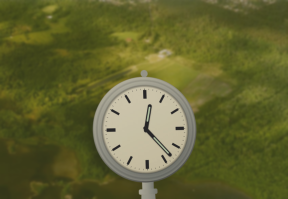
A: 12 h 23 min
